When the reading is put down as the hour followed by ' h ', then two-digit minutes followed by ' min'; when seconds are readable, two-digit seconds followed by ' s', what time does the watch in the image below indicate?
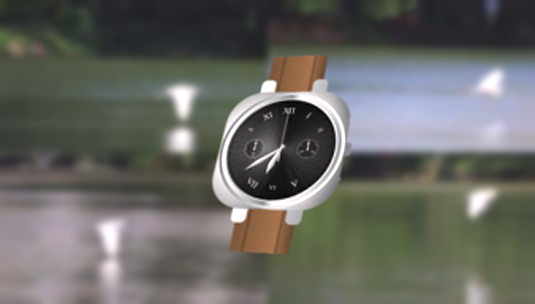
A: 6 h 39 min
